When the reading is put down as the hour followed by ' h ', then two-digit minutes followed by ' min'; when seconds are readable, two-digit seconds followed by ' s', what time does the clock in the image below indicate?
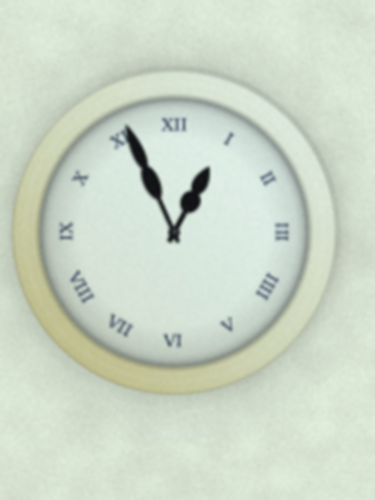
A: 12 h 56 min
